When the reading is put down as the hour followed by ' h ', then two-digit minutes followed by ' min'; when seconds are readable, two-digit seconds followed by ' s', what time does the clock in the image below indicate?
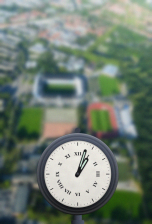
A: 1 h 03 min
